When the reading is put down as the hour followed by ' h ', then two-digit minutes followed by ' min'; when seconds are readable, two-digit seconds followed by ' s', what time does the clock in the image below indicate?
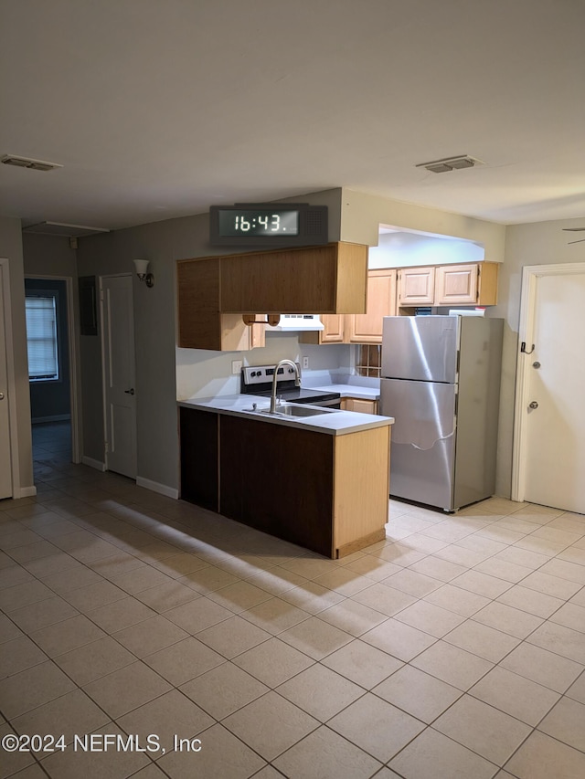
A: 16 h 43 min
